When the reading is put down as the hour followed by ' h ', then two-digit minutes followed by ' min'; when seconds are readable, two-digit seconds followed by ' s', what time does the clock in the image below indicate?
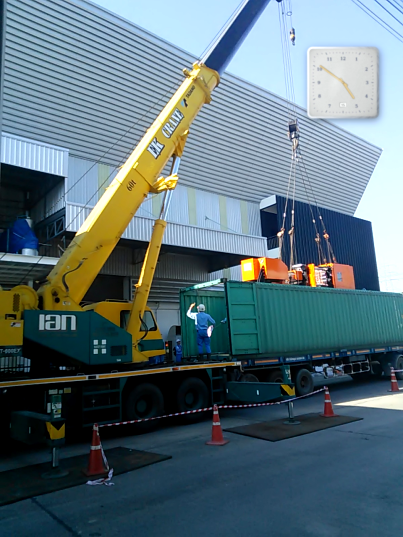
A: 4 h 51 min
